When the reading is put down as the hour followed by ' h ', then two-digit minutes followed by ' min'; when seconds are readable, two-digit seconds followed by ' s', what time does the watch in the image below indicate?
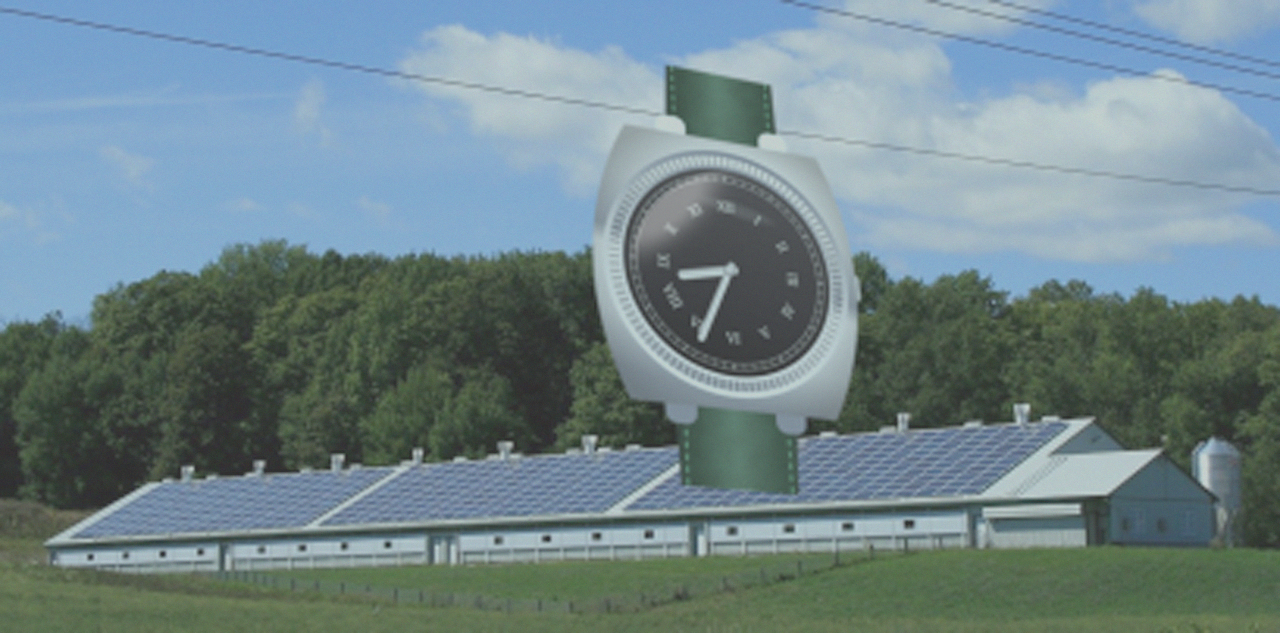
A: 8 h 34 min
